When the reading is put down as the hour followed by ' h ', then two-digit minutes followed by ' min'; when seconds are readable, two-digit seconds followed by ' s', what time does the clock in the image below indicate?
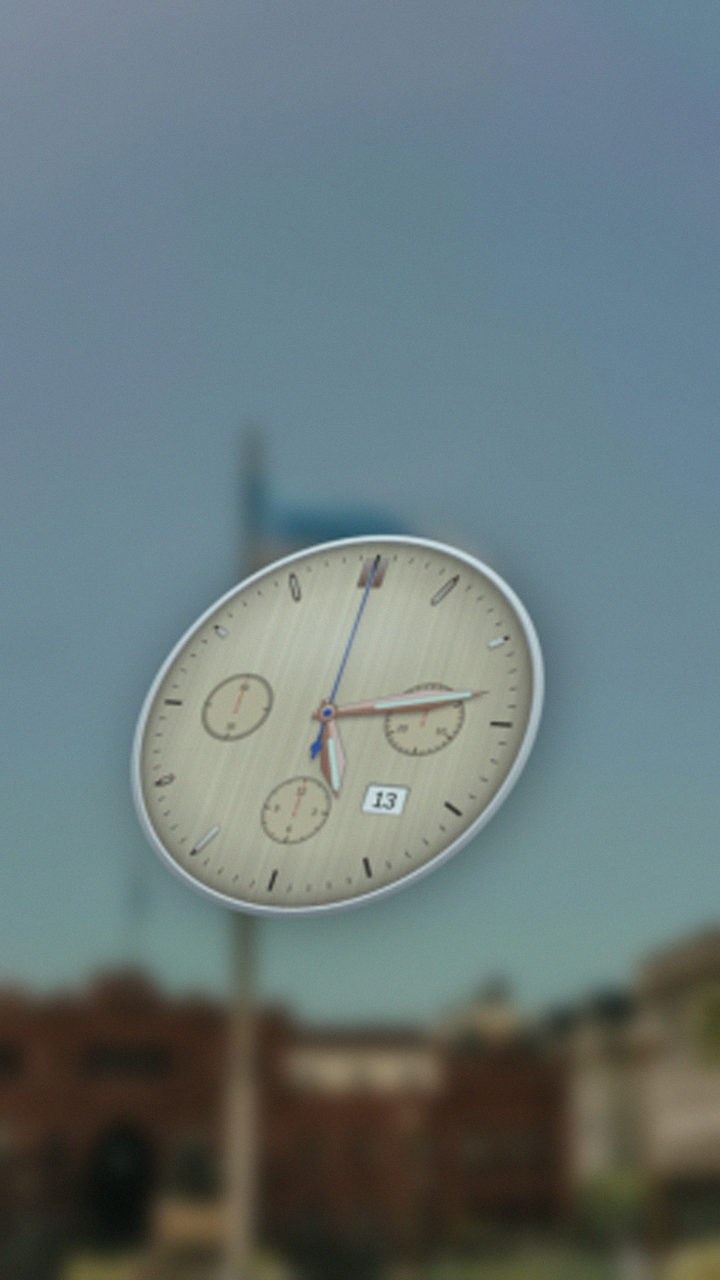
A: 5 h 13 min
